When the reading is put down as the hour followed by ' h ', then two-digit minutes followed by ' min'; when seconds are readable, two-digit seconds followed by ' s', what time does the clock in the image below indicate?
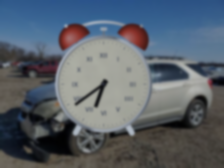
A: 6 h 39 min
